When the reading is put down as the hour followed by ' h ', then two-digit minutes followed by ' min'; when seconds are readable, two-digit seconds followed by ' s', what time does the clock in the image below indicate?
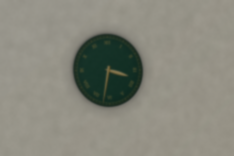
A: 3 h 32 min
